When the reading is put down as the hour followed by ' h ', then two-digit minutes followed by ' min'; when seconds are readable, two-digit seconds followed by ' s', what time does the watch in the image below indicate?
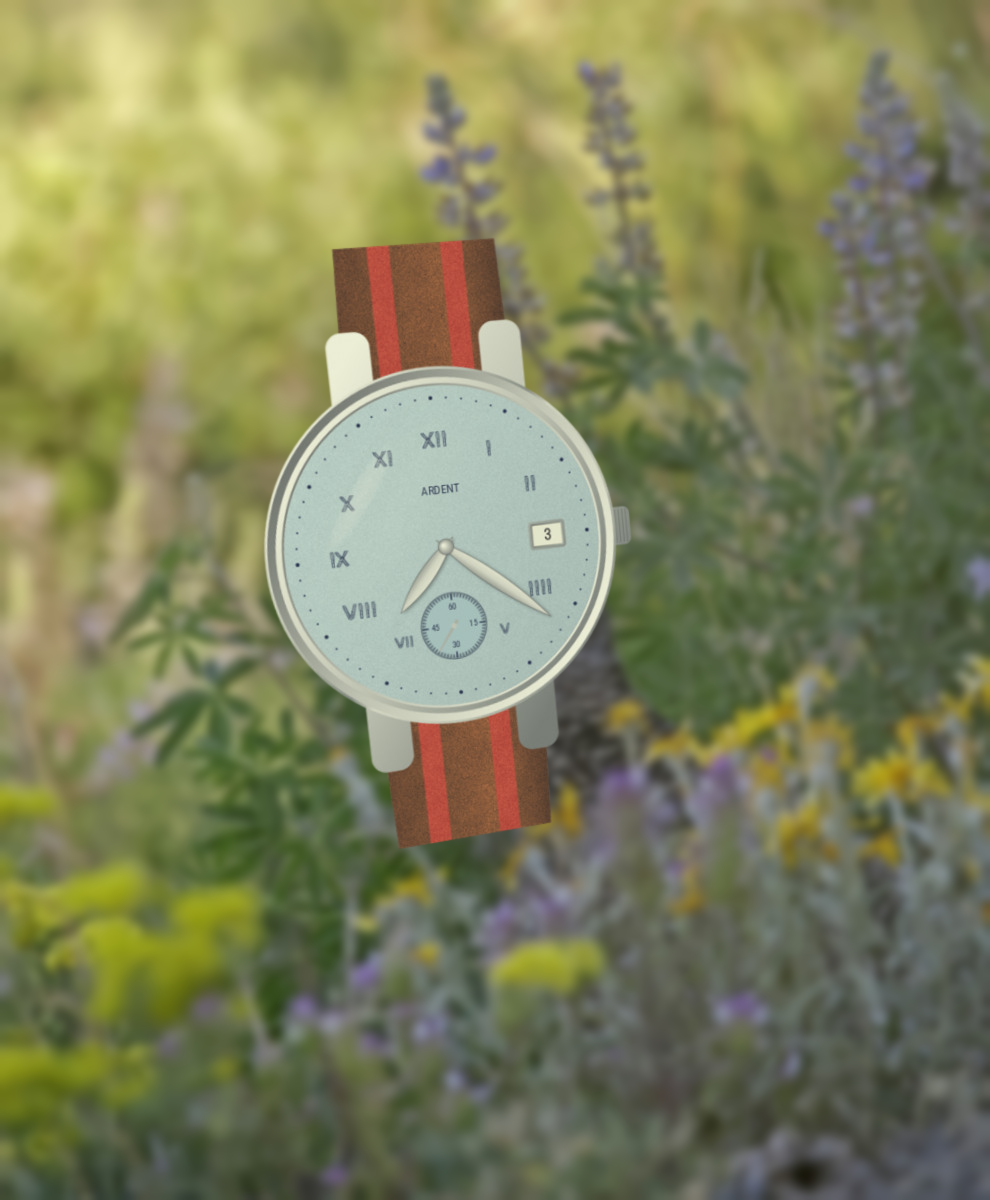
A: 7 h 21 min 36 s
